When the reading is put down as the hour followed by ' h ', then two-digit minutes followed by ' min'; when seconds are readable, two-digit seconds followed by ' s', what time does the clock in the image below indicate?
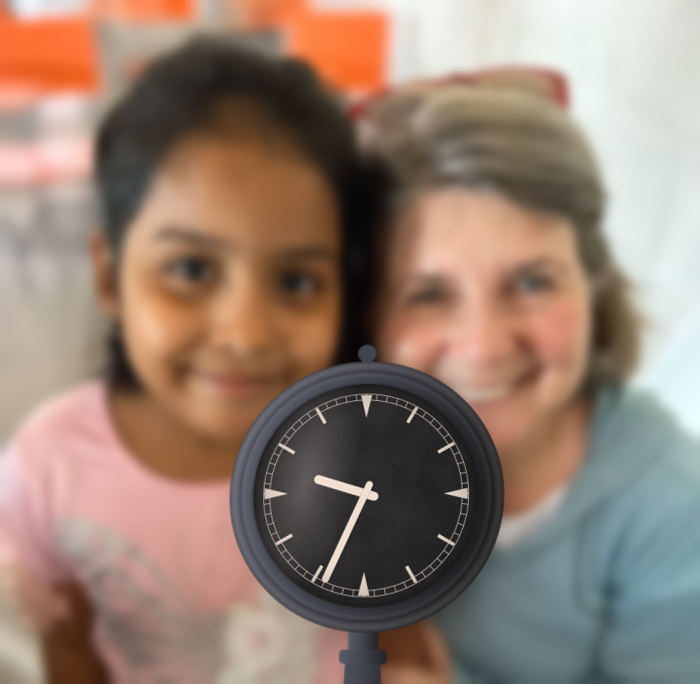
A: 9 h 34 min
